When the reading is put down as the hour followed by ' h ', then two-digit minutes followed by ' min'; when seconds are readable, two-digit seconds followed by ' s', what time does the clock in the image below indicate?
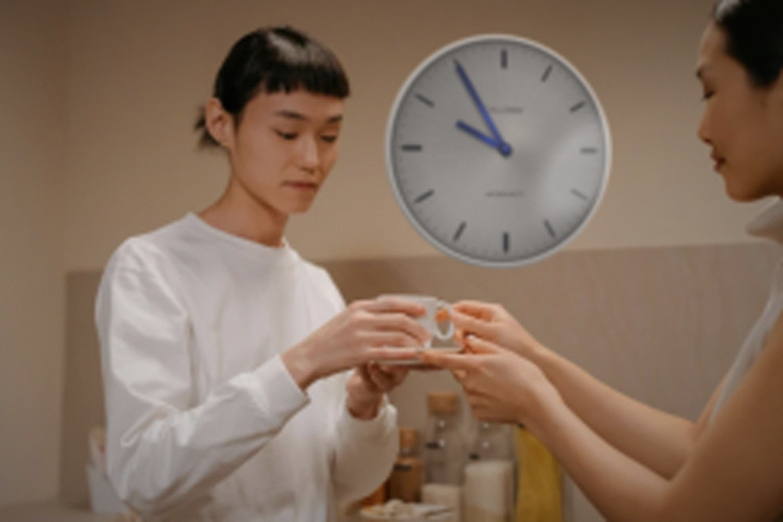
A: 9 h 55 min
